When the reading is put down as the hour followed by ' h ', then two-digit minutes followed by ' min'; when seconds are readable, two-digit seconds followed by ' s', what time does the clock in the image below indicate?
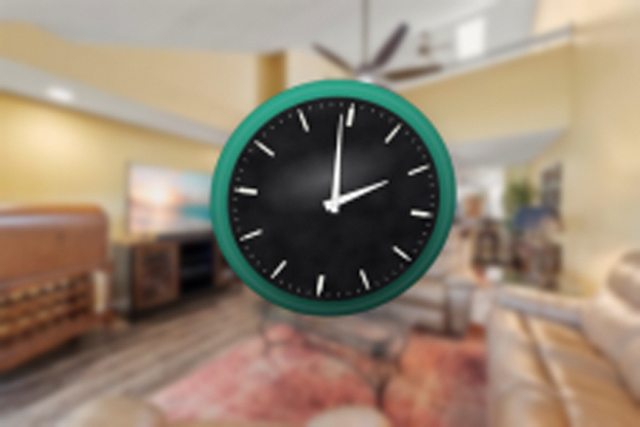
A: 1 h 59 min
